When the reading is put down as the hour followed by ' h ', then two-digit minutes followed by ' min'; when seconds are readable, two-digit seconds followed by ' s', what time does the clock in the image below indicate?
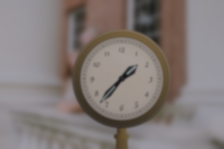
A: 1 h 37 min
